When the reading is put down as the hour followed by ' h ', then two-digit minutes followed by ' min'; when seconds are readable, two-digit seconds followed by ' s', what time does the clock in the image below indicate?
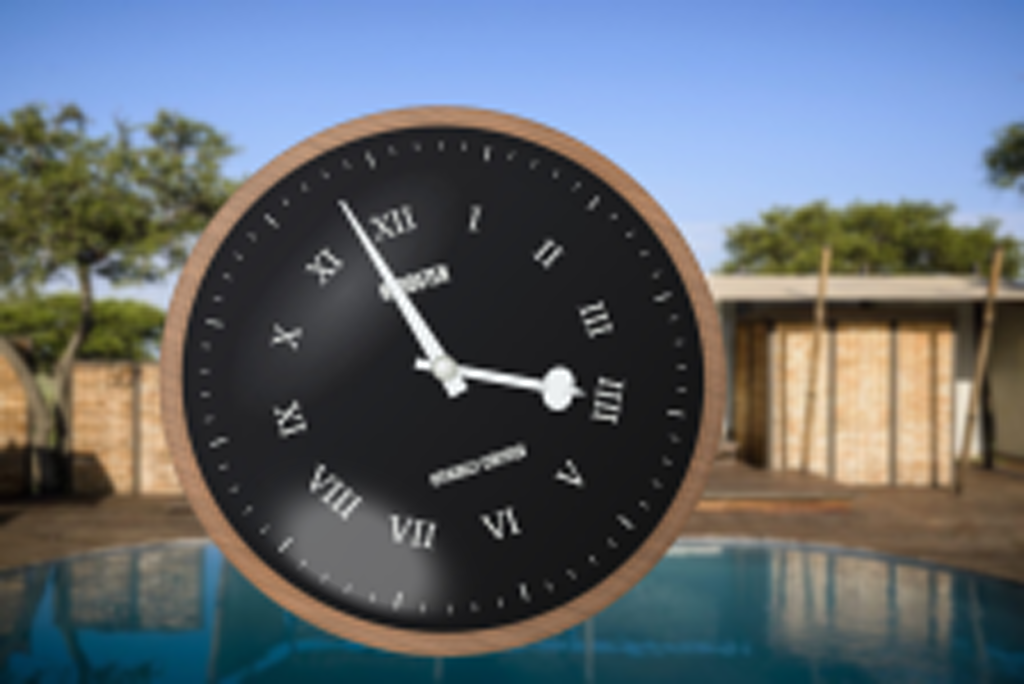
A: 3 h 58 min
